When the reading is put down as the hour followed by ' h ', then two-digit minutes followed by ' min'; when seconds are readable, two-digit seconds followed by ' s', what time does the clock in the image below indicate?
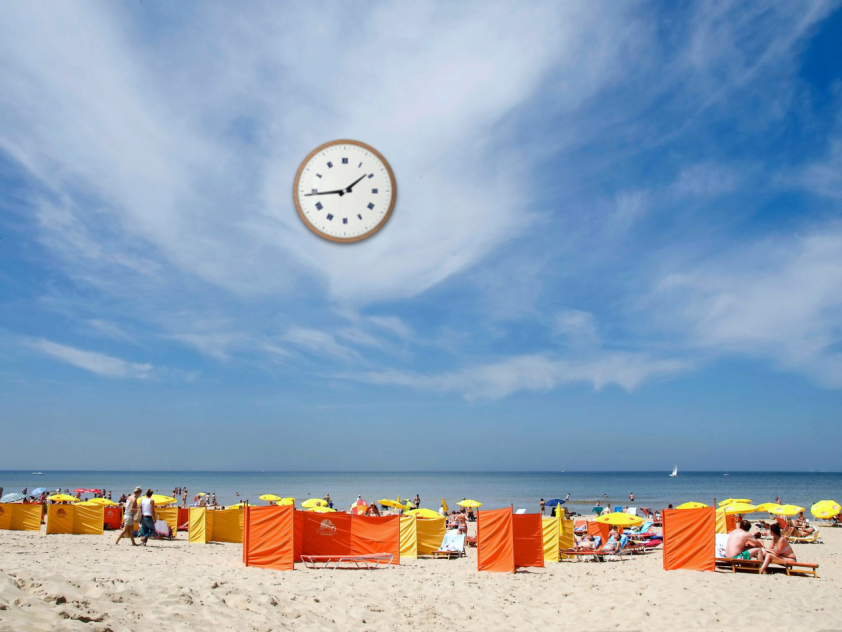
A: 1 h 44 min
